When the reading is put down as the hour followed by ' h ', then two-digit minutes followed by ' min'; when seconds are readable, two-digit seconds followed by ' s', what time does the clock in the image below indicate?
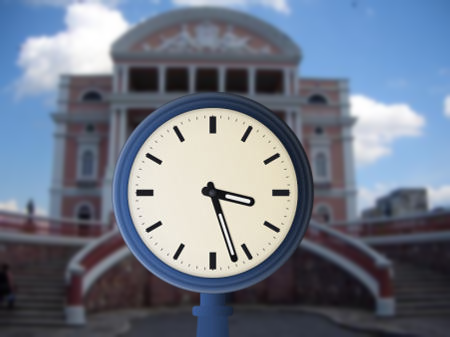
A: 3 h 27 min
